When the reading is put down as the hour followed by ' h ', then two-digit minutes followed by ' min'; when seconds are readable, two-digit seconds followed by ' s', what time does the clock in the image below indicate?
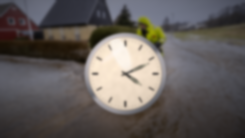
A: 4 h 11 min
